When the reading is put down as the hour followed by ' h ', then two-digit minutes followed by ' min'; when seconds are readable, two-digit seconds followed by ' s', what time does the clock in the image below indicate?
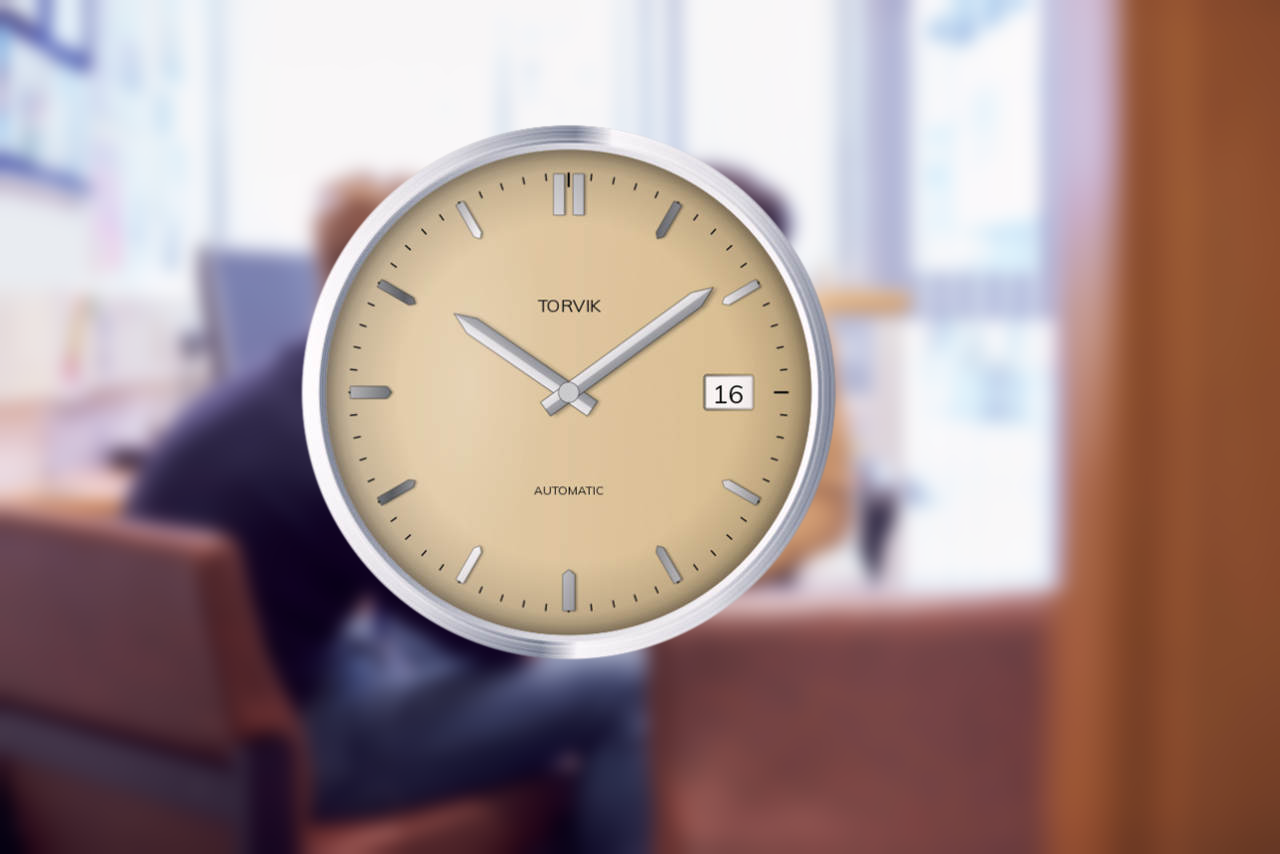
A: 10 h 09 min
